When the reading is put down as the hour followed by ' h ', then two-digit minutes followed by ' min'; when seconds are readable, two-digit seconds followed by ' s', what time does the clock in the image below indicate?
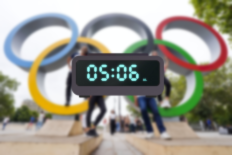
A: 5 h 06 min
